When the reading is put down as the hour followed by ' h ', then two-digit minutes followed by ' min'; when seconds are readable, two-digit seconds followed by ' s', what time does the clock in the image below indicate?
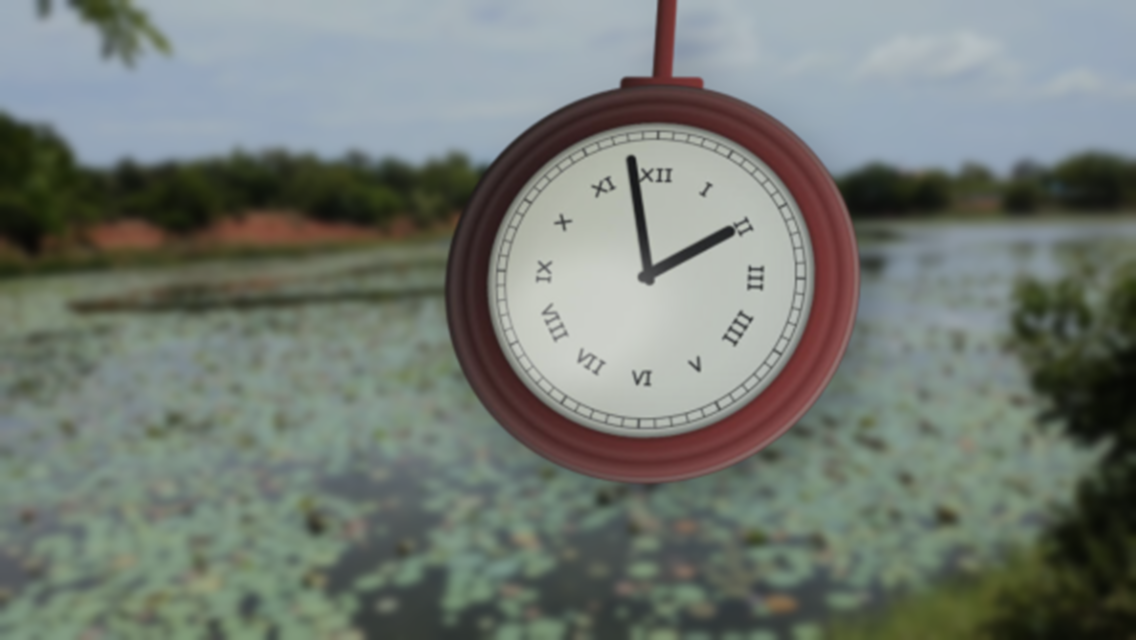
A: 1 h 58 min
